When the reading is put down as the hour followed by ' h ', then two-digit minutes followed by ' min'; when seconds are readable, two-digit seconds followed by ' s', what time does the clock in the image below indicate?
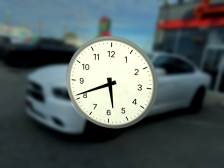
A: 5 h 41 min
